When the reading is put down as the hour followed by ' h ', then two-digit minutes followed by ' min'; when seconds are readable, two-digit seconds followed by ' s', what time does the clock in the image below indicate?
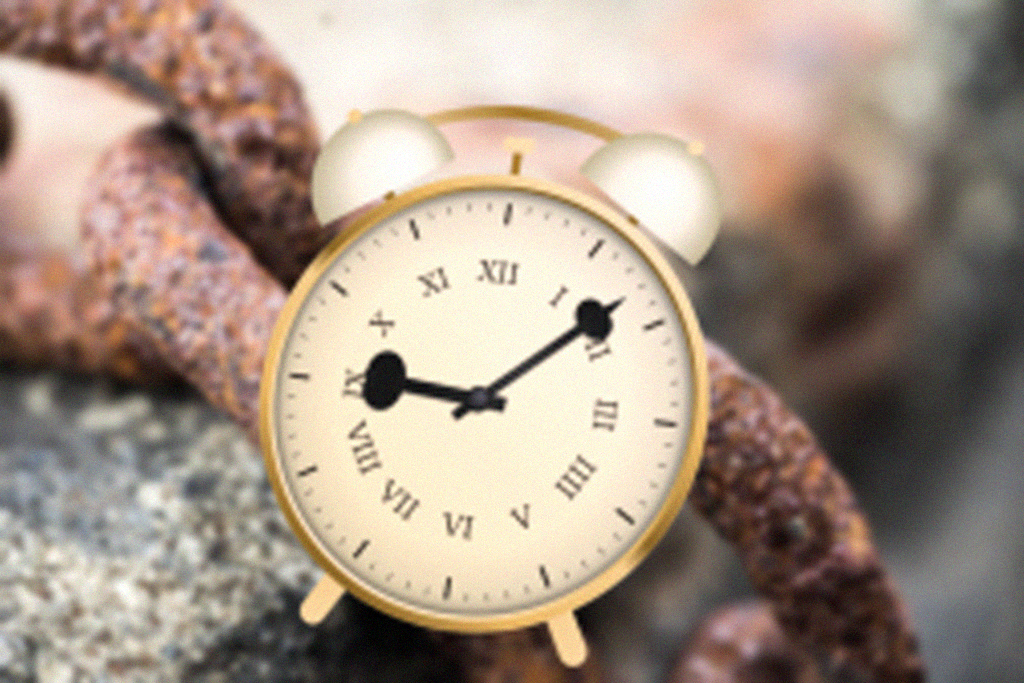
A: 9 h 08 min
